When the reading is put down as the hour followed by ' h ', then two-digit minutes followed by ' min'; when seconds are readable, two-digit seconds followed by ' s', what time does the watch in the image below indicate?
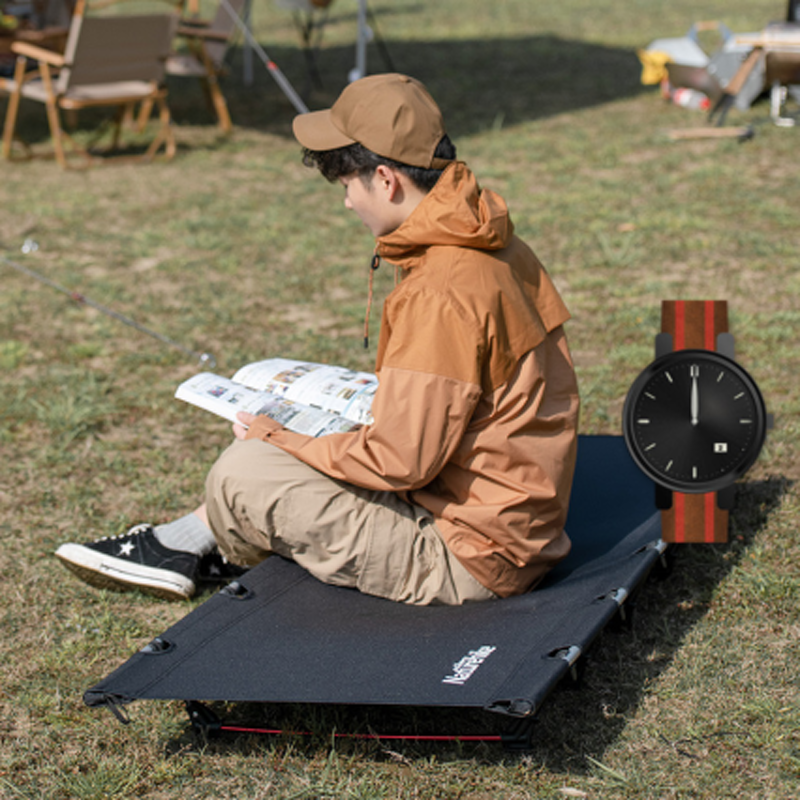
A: 12 h 00 min
